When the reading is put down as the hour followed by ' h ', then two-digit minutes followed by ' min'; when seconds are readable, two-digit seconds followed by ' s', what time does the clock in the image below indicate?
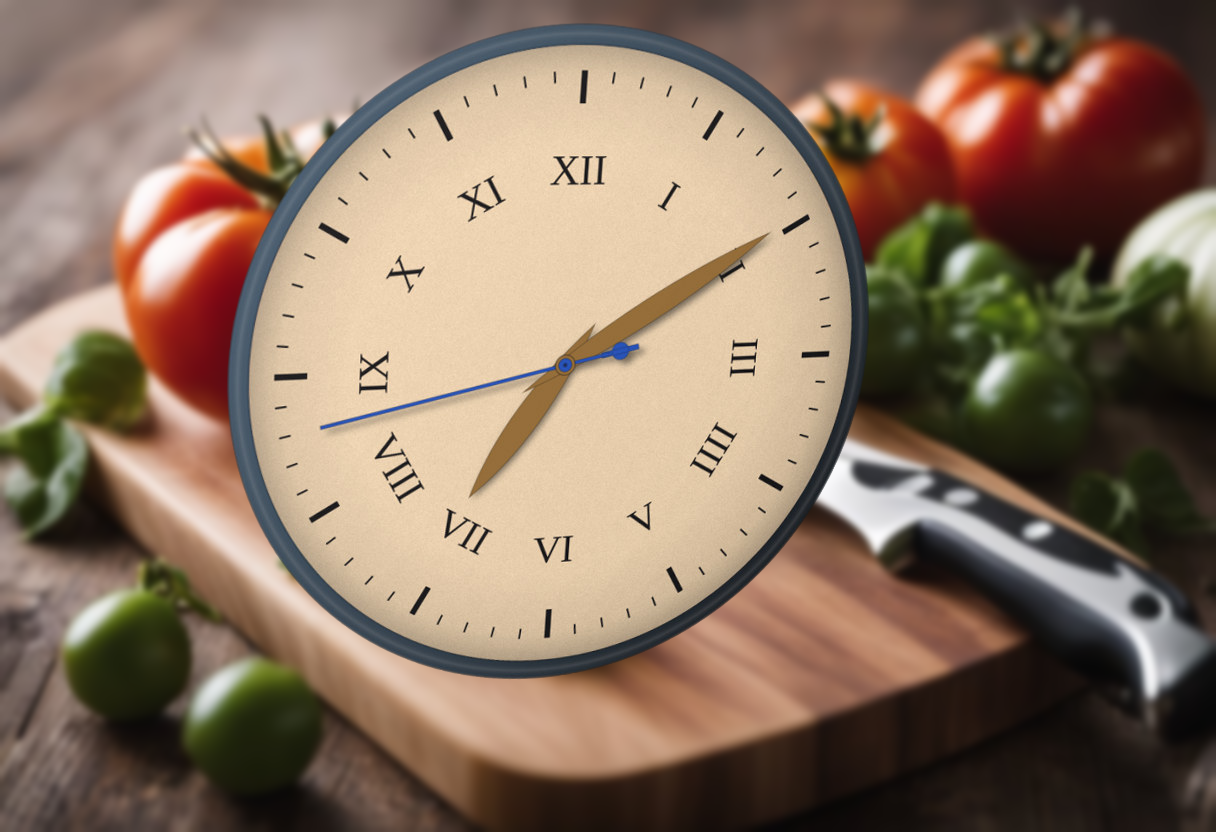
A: 7 h 09 min 43 s
